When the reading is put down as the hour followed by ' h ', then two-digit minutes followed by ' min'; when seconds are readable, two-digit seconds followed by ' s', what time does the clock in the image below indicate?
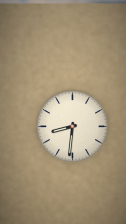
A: 8 h 31 min
